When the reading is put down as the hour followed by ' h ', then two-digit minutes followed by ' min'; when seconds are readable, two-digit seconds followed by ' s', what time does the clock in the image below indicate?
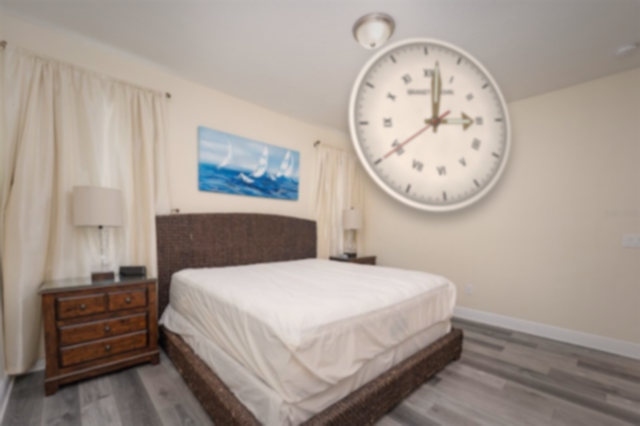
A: 3 h 01 min 40 s
